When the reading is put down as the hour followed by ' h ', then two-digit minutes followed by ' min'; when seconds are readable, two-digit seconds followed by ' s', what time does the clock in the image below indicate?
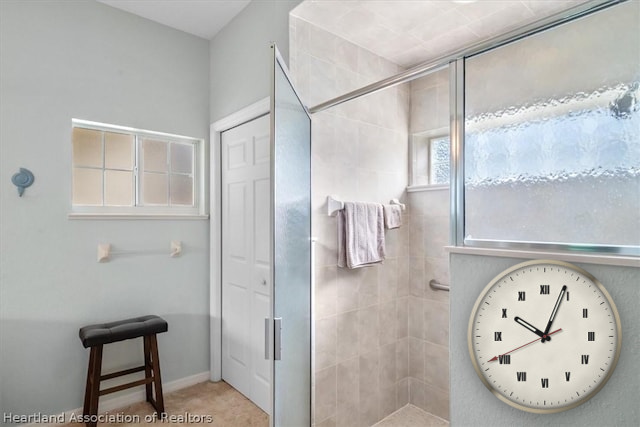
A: 10 h 03 min 41 s
